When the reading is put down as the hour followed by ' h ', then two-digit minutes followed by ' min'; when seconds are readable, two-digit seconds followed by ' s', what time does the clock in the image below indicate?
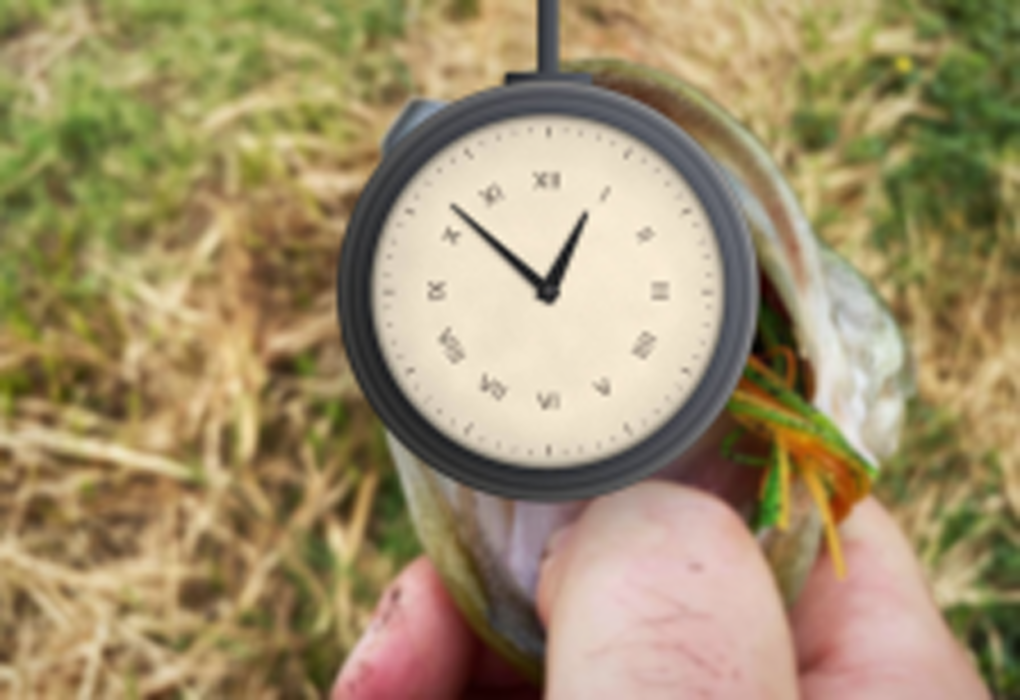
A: 12 h 52 min
